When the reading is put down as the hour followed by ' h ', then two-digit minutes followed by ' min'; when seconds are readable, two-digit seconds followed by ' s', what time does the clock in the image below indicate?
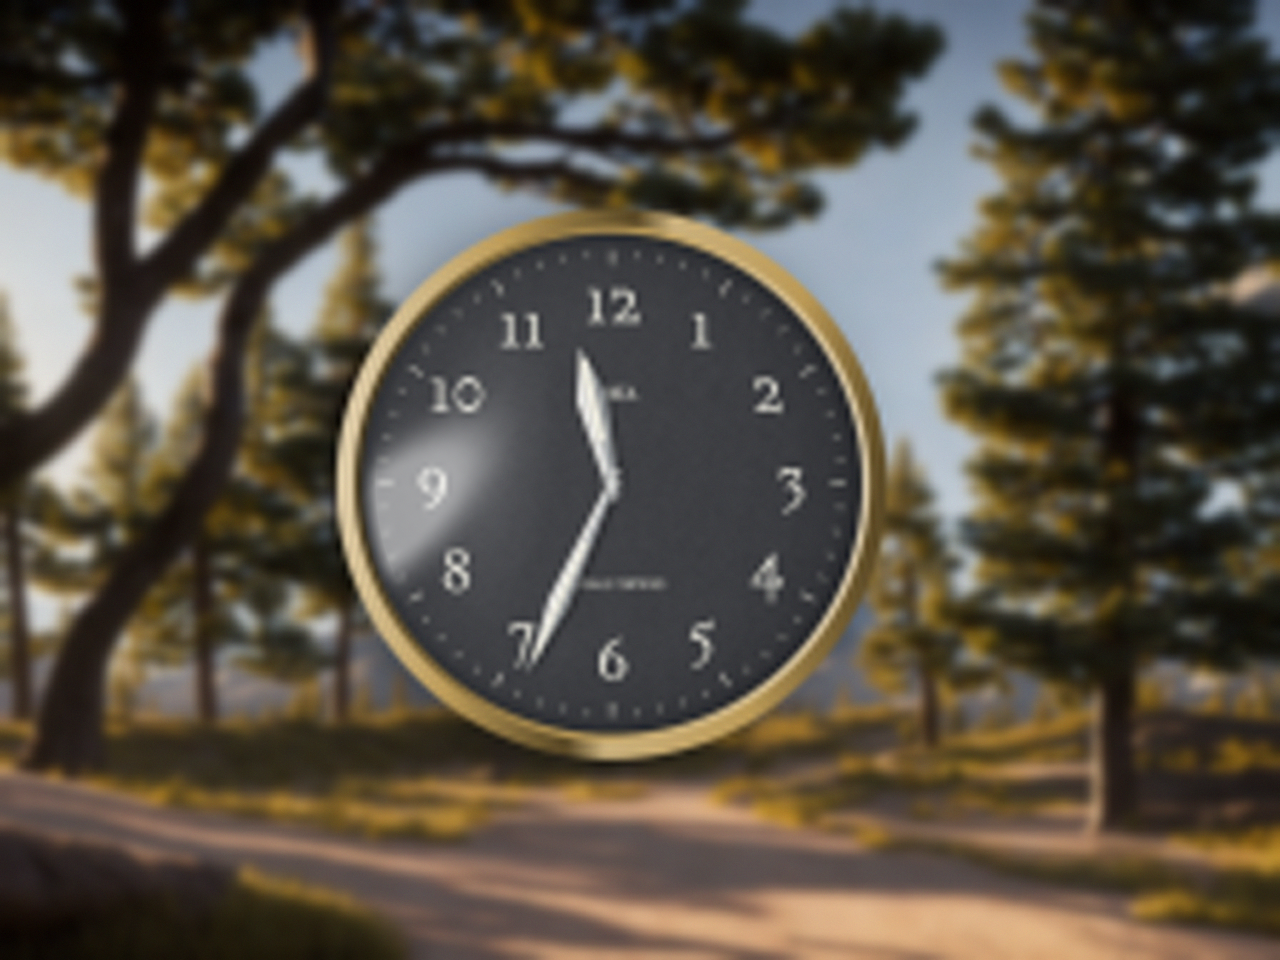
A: 11 h 34 min
